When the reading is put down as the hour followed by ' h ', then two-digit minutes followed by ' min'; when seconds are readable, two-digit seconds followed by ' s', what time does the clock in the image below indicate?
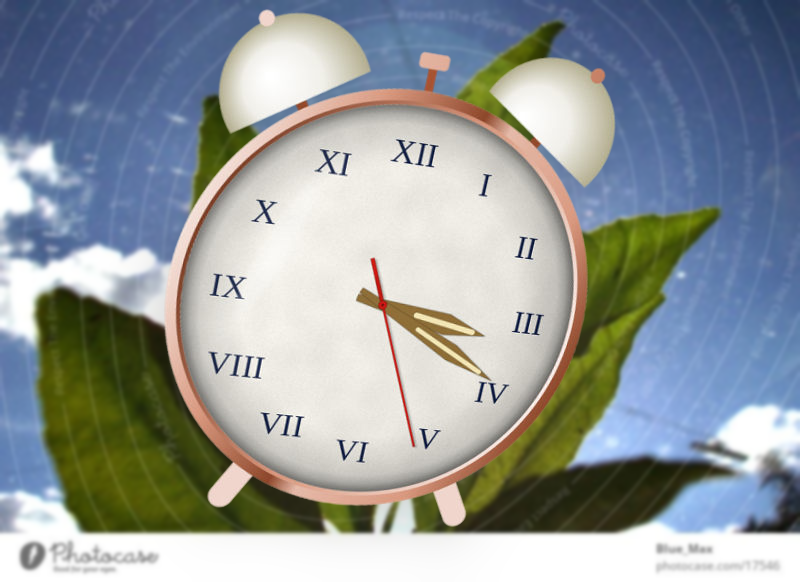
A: 3 h 19 min 26 s
